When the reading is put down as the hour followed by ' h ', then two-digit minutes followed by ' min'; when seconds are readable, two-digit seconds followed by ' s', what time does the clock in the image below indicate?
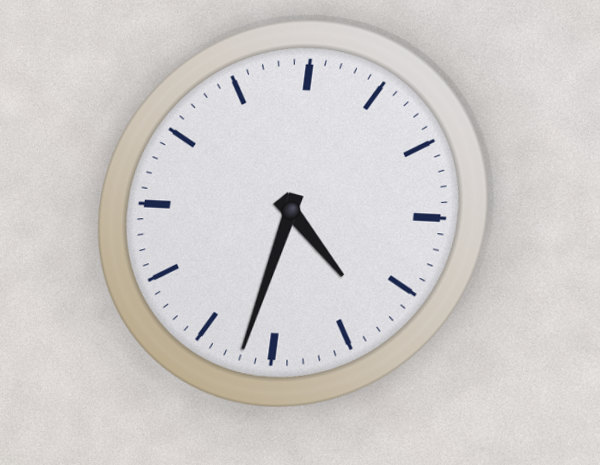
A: 4 h 32 min
